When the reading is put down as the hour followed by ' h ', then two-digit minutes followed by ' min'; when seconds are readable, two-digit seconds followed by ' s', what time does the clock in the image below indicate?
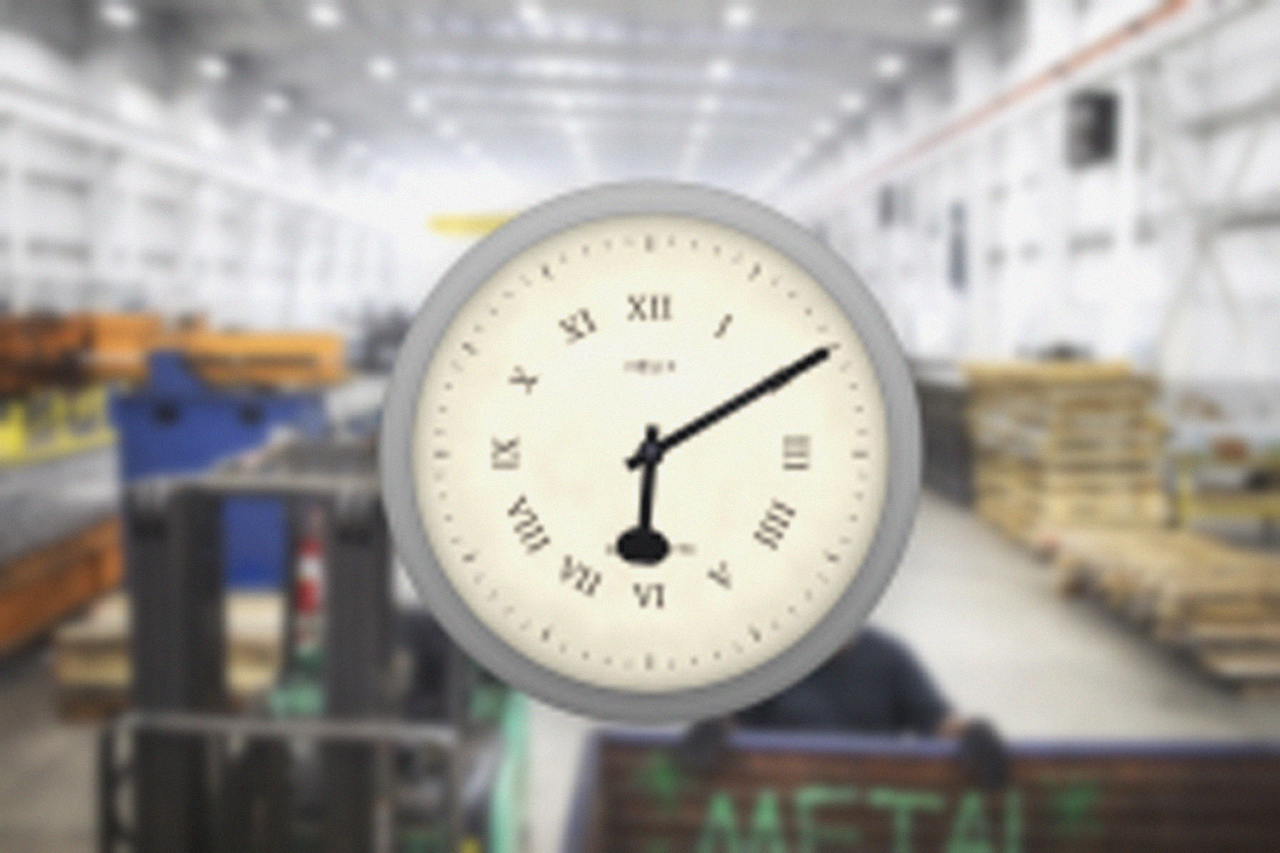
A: 6 h 10 min
